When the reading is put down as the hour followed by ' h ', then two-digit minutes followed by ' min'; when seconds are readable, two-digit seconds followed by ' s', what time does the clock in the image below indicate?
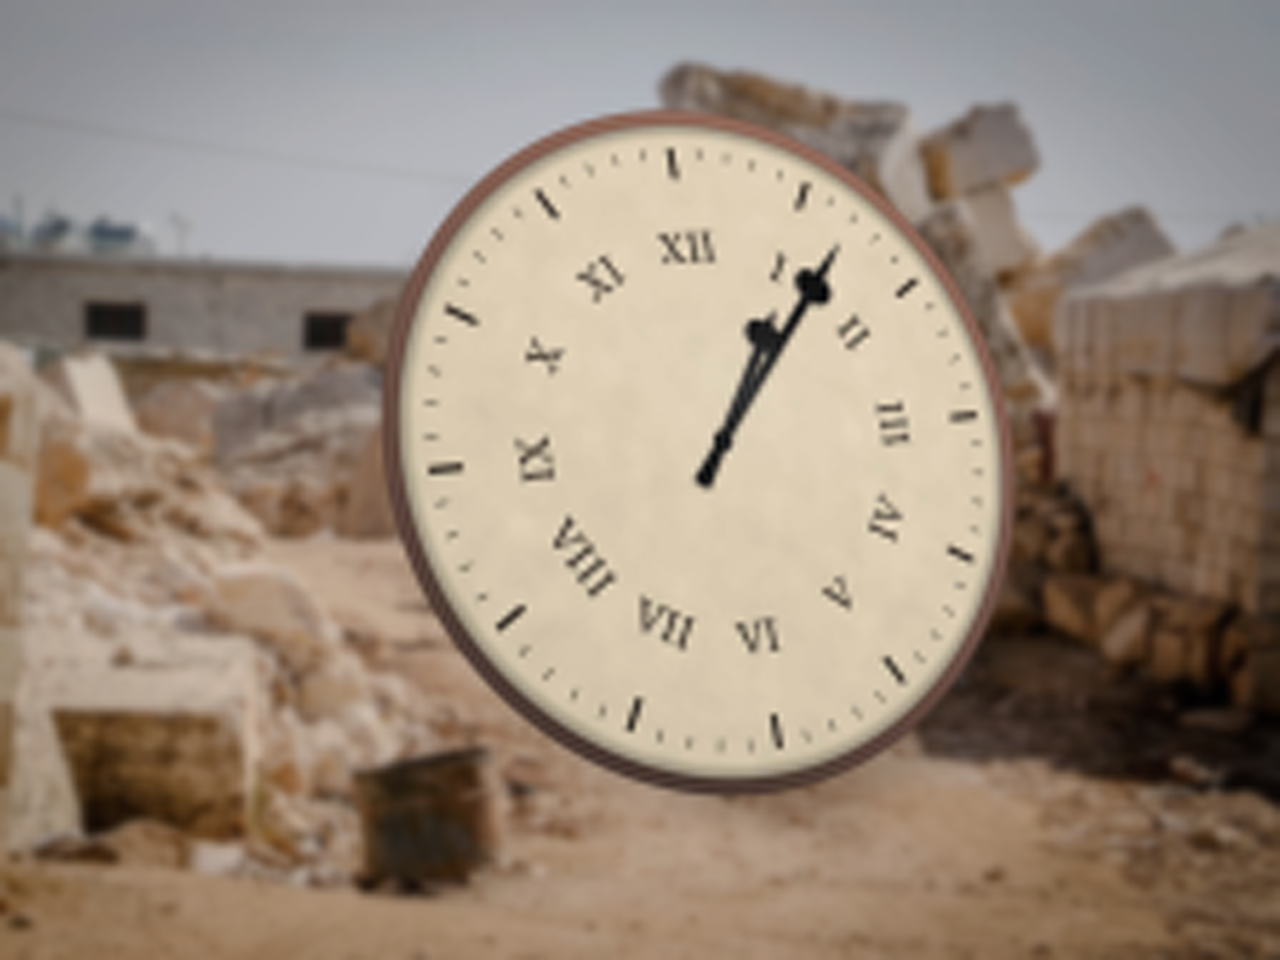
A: 1 h 07 min
